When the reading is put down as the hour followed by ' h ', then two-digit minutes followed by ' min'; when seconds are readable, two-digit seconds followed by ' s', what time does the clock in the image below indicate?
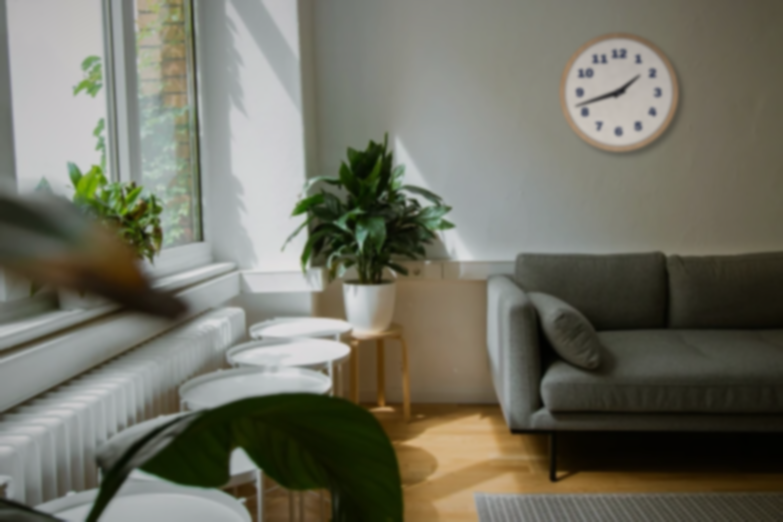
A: 1 h 42 min
